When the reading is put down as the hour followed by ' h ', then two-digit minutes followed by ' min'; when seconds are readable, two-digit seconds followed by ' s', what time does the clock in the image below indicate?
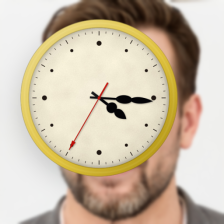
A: 4 h 15 min 35 s
